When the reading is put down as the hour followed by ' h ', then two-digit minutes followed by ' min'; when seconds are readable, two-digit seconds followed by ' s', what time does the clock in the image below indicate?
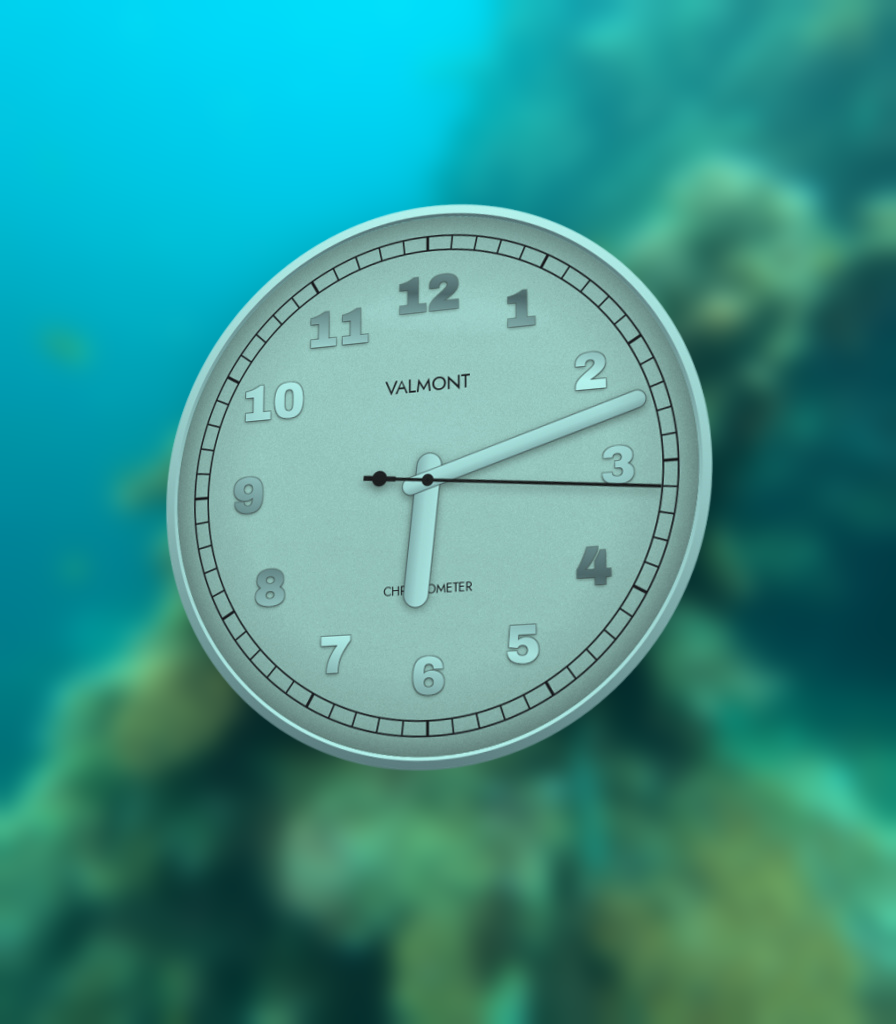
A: 6 h 12 min 16 s
